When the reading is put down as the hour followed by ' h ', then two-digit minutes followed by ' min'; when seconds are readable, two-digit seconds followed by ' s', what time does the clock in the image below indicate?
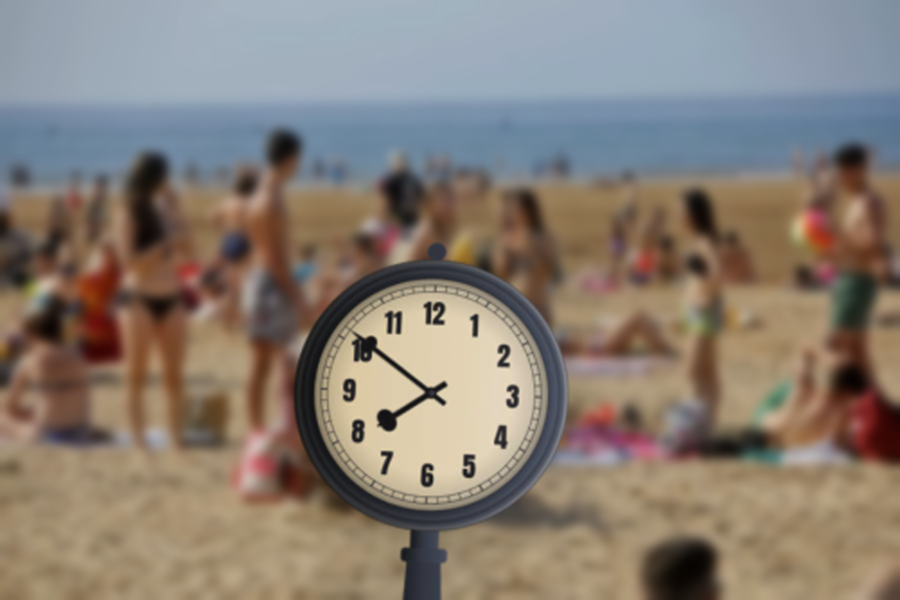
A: 7 h 51 min
